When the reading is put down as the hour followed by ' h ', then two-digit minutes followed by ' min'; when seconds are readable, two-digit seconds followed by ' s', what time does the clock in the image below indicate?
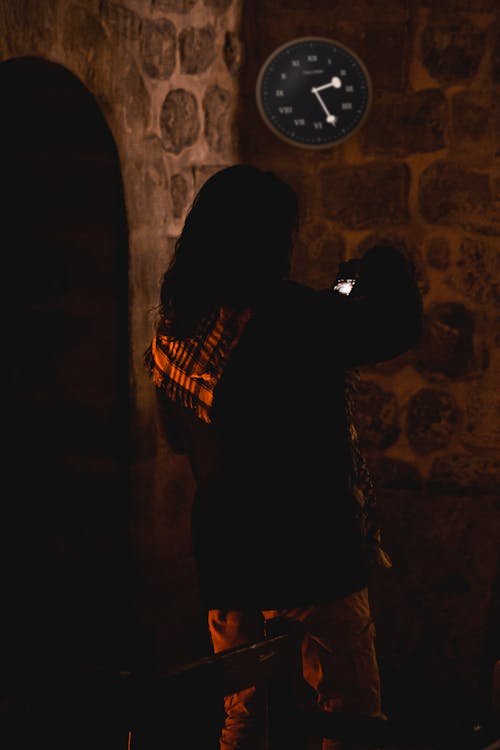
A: 2 h 26 min
